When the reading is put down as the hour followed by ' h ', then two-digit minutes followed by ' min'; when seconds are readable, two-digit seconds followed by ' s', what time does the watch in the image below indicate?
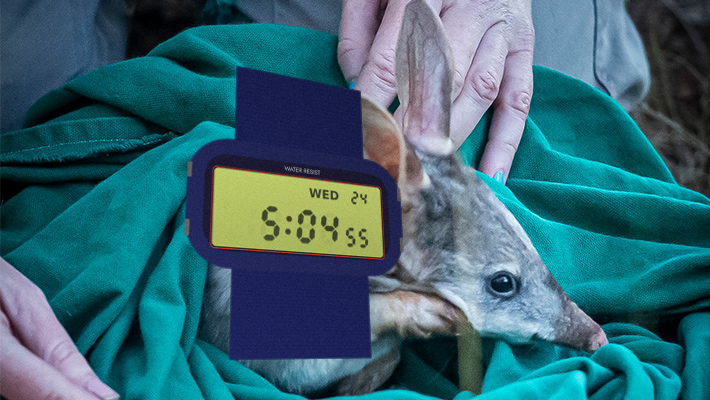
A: 5 h 04 min 55 s
